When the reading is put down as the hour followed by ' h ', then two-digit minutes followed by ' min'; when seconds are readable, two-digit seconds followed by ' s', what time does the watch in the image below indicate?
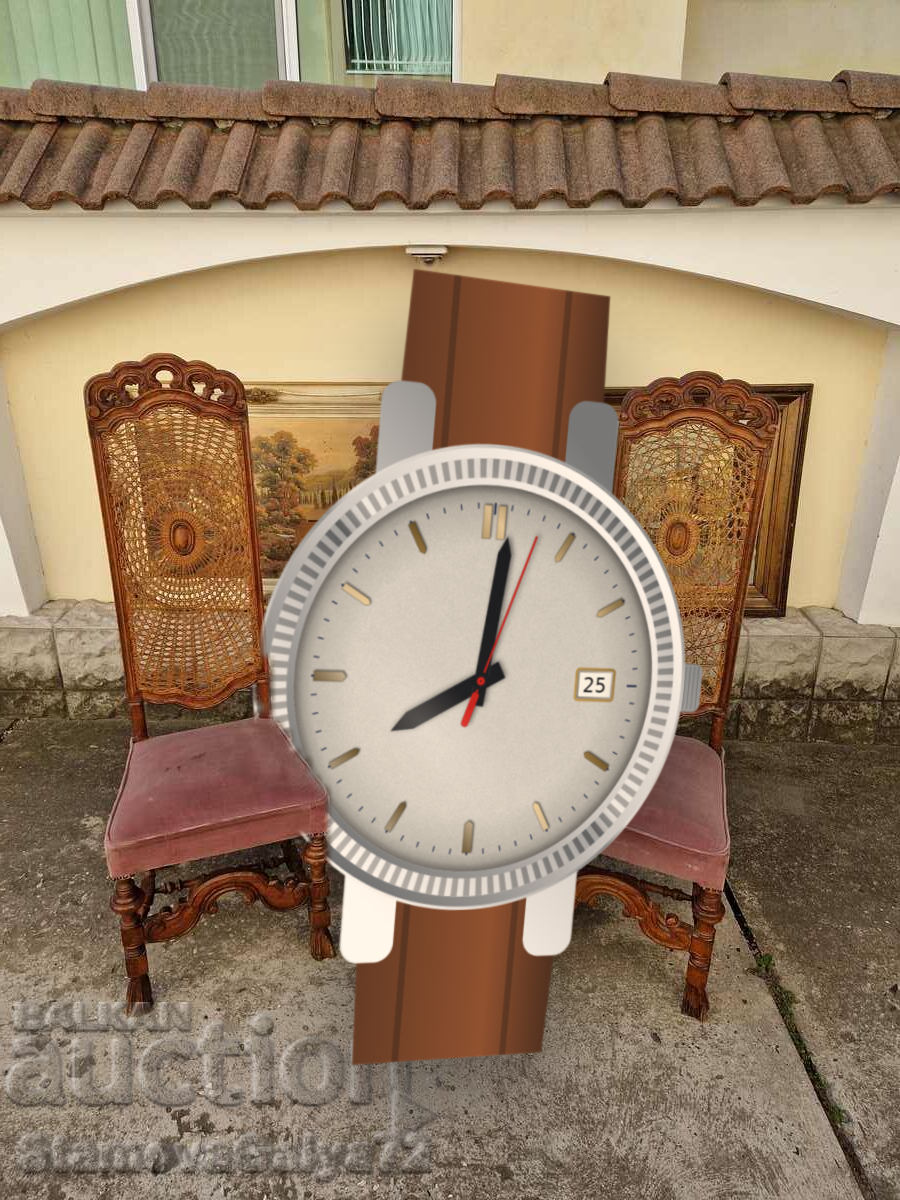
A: 8 h 01 min 03 s
